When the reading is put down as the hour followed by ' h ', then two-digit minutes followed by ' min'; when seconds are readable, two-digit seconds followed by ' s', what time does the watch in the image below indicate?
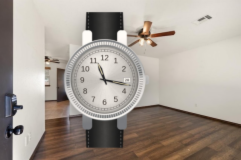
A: 11 h 17 min
